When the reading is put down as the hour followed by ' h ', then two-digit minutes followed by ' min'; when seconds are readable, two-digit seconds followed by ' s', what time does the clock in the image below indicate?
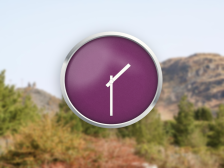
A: 1 h 30 min
